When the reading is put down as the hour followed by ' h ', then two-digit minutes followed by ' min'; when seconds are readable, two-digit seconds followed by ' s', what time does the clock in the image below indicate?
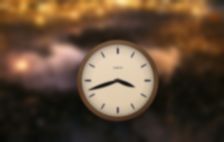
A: 3 h 42 min
